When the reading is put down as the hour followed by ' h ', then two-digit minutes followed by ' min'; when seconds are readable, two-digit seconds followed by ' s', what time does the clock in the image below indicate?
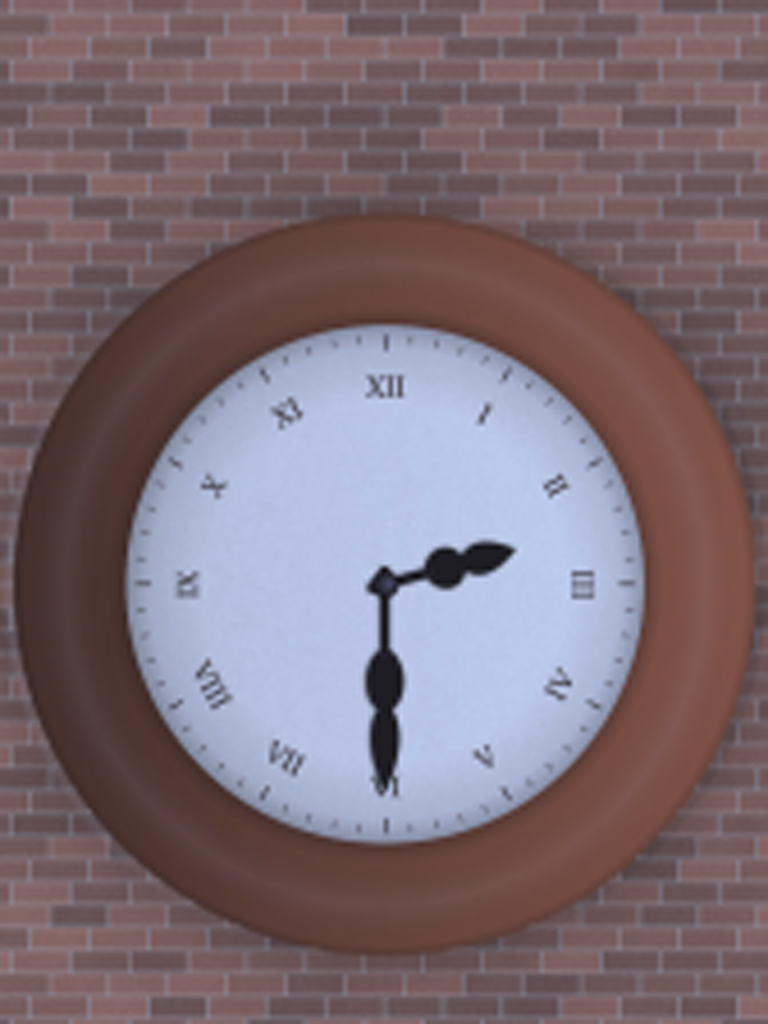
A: 2 h 30 min
